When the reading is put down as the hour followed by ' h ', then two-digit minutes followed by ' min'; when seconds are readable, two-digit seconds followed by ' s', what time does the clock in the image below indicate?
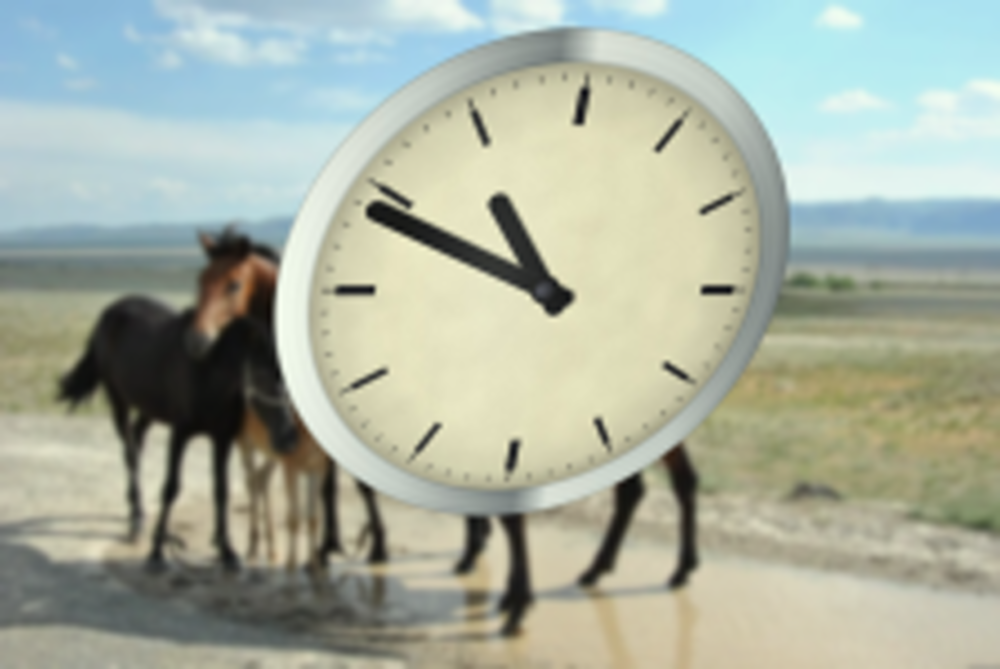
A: 10 h 49 min
